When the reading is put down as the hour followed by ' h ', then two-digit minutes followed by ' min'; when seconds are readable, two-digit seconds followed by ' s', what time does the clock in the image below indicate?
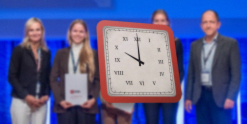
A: 10 h 00 min
